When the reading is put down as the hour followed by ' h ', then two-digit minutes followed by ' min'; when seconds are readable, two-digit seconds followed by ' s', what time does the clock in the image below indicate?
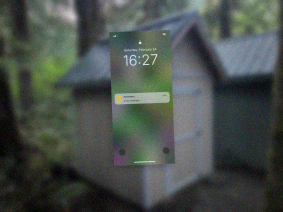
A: 16 h 27 min
